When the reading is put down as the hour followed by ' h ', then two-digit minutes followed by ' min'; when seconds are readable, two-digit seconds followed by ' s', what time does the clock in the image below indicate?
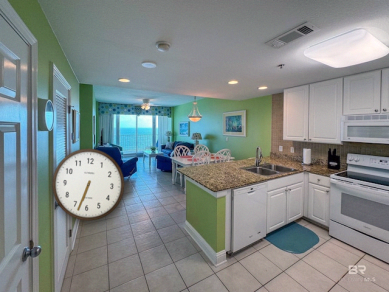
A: 6 h 33 min
